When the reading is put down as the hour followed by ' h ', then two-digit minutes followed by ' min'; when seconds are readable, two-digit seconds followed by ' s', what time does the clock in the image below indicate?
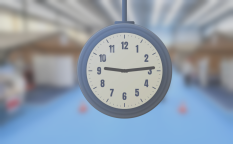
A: 9 h 14 min
